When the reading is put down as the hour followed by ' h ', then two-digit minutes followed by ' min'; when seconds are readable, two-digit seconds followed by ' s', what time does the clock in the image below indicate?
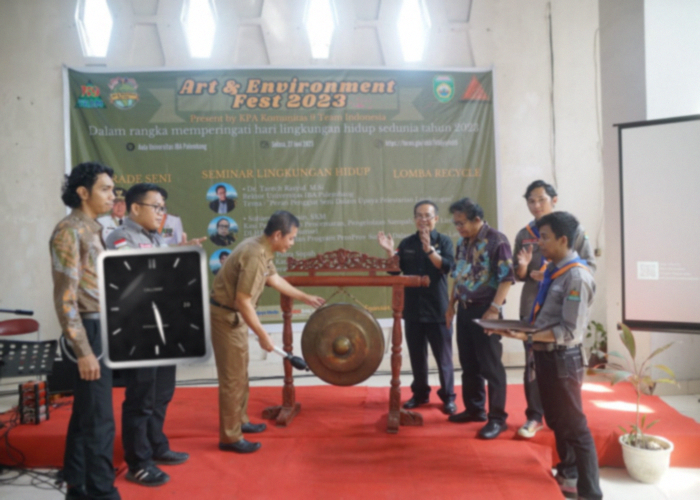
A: 5 h 28 min
